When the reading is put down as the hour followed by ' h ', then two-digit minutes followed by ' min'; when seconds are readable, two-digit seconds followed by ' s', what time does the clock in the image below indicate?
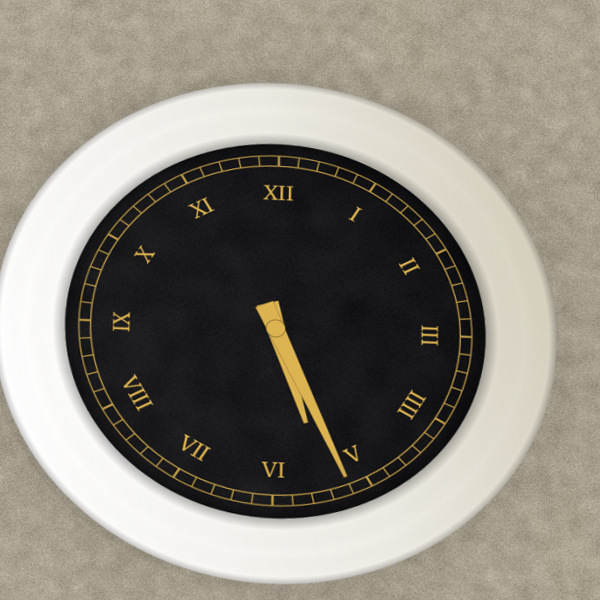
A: 5 h 26 min
